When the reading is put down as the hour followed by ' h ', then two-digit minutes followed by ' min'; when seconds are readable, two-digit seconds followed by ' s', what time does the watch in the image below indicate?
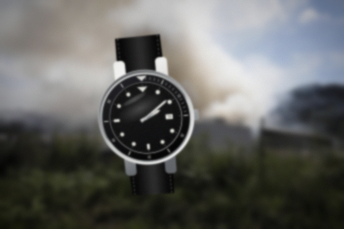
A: 2 h 09 min
